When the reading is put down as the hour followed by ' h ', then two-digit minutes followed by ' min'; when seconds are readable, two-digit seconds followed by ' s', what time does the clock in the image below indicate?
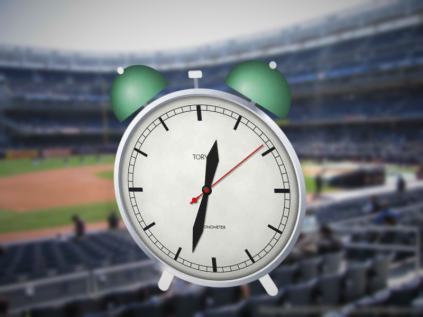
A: 12 h 33 min 09 s
